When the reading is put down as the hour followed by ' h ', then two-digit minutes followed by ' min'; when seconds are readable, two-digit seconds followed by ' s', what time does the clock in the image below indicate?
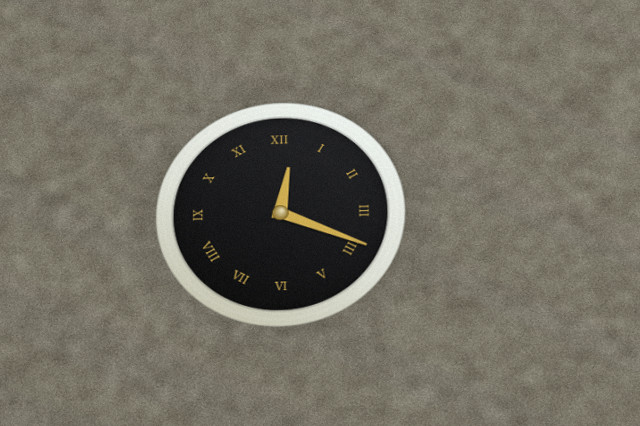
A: 12 h 19 min
